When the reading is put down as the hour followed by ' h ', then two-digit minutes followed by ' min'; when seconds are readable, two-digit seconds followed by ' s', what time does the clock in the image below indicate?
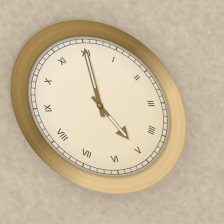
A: 5 h 00 min
